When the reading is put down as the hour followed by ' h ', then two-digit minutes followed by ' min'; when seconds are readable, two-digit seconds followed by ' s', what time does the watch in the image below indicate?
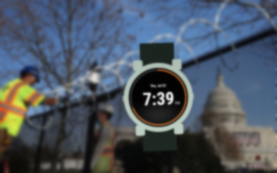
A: 7 h 39 min
